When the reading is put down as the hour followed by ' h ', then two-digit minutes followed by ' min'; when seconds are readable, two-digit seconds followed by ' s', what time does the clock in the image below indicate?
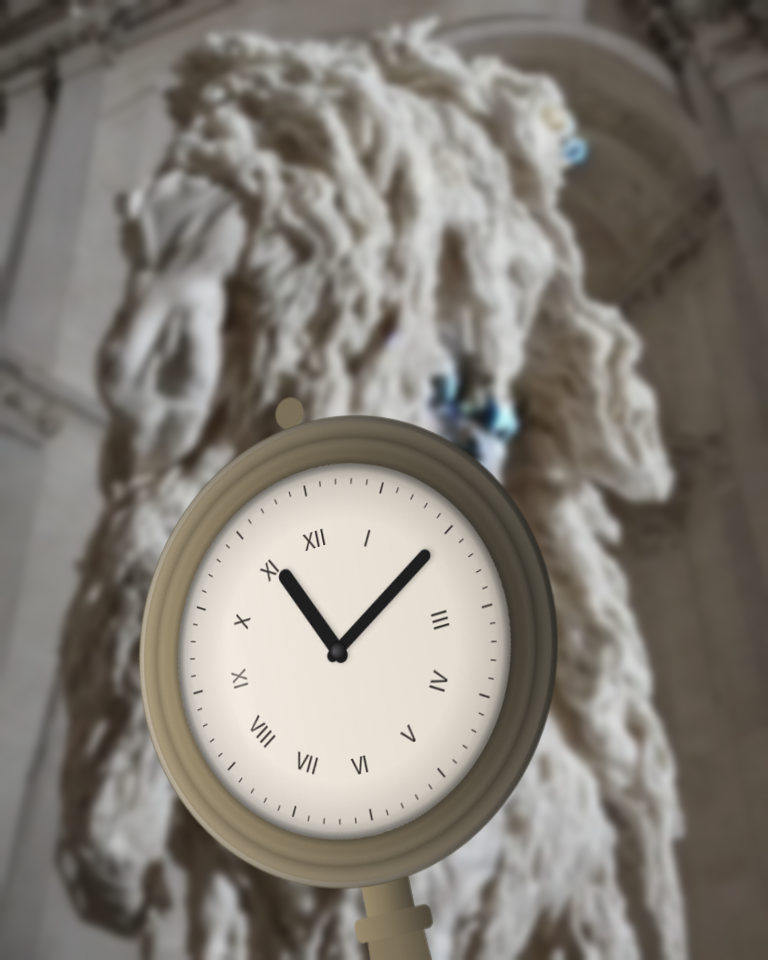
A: 11 h 10 min
